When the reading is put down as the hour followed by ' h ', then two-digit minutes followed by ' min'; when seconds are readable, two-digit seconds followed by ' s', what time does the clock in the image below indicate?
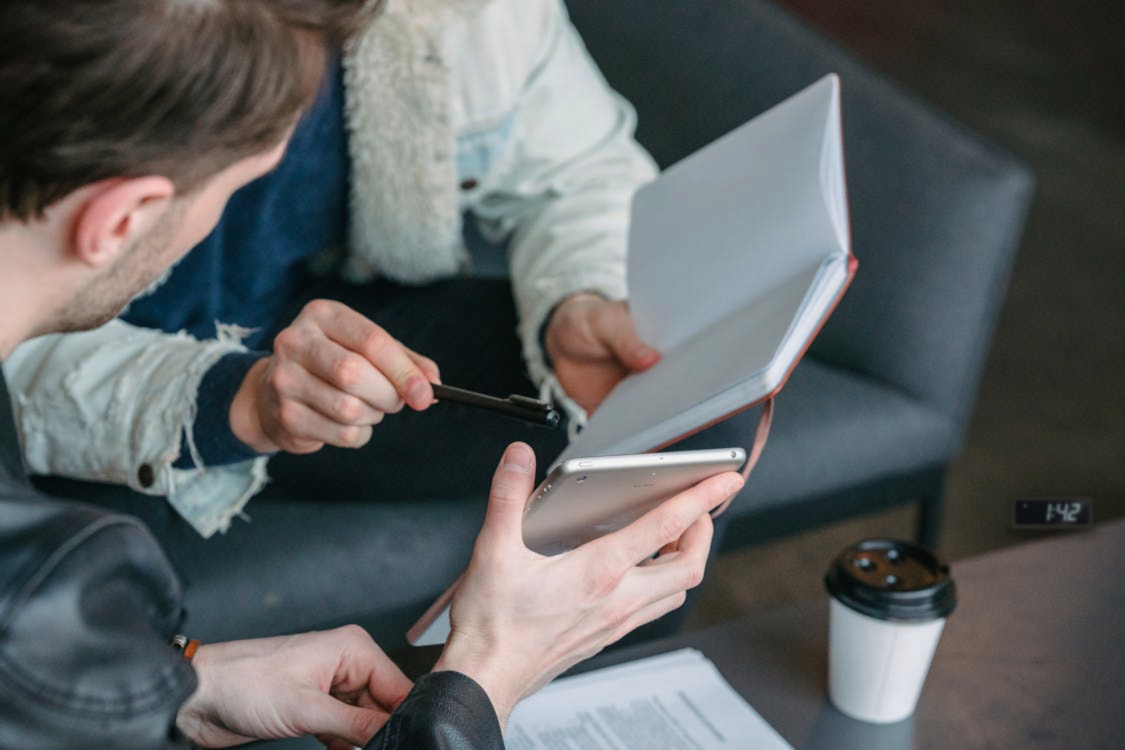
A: 1 h 42 min
